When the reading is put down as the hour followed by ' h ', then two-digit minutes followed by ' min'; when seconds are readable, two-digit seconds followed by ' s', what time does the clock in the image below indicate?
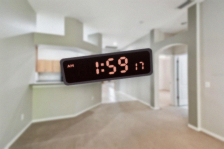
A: 1 h 59 min 17 s
